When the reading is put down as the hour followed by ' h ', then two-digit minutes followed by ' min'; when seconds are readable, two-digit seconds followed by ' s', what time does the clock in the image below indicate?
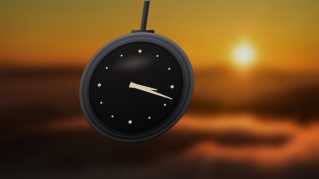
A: 3 h 18 min
